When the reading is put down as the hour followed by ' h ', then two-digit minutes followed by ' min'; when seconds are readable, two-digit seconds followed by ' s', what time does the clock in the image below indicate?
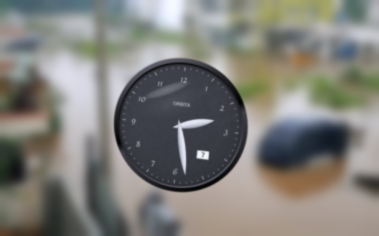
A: 2 h 28 min
